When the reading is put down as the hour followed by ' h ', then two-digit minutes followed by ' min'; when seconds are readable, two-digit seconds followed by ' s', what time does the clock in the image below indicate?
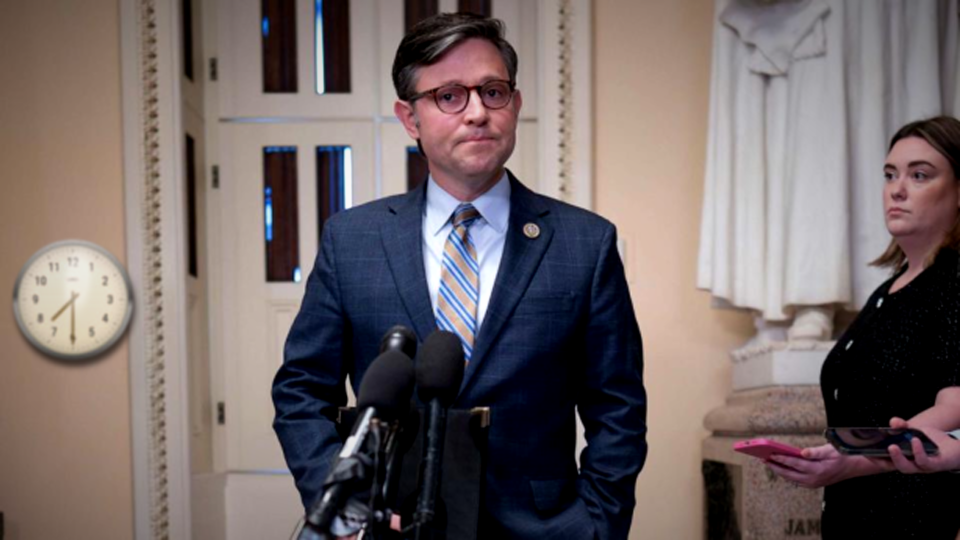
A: 7 h 30 min
